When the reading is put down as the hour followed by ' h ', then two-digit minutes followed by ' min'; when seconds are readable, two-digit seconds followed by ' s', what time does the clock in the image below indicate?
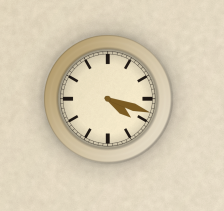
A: 4 h 18 min
